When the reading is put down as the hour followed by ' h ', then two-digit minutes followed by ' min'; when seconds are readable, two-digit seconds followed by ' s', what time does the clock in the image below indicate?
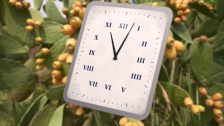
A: 11 h 03 min
